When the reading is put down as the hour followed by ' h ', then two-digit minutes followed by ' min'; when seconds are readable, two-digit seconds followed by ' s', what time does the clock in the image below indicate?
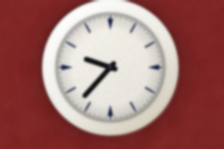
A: 9 h 37 min
